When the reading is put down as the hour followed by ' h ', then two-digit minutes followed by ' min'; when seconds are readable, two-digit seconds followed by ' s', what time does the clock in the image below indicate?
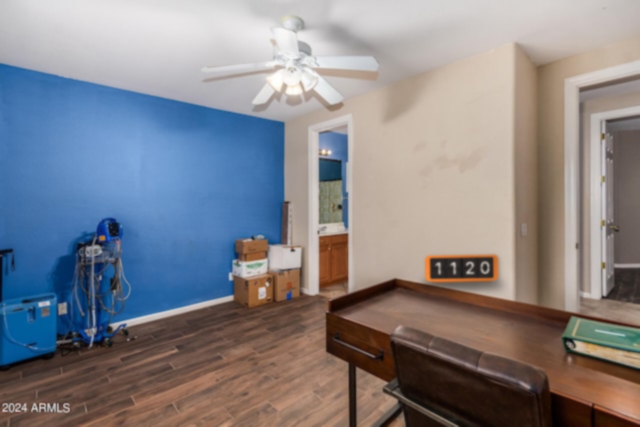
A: 11 h 20 min
